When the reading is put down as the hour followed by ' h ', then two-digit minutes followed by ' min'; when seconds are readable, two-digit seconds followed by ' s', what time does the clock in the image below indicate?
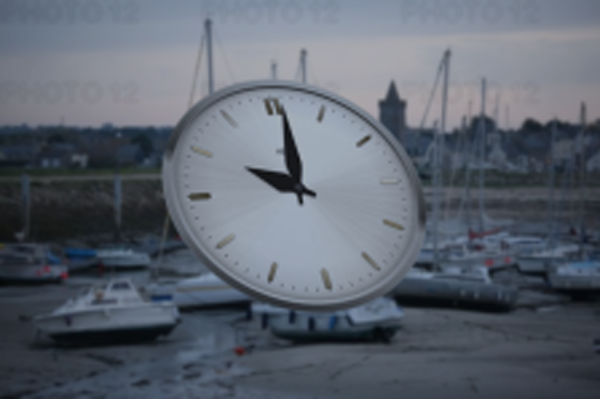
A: 10 h 01 min
